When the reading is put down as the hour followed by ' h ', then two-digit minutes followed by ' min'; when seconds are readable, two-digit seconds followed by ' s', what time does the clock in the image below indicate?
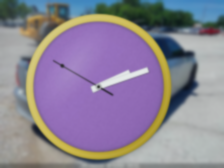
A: 2 h 11 min 50 s
